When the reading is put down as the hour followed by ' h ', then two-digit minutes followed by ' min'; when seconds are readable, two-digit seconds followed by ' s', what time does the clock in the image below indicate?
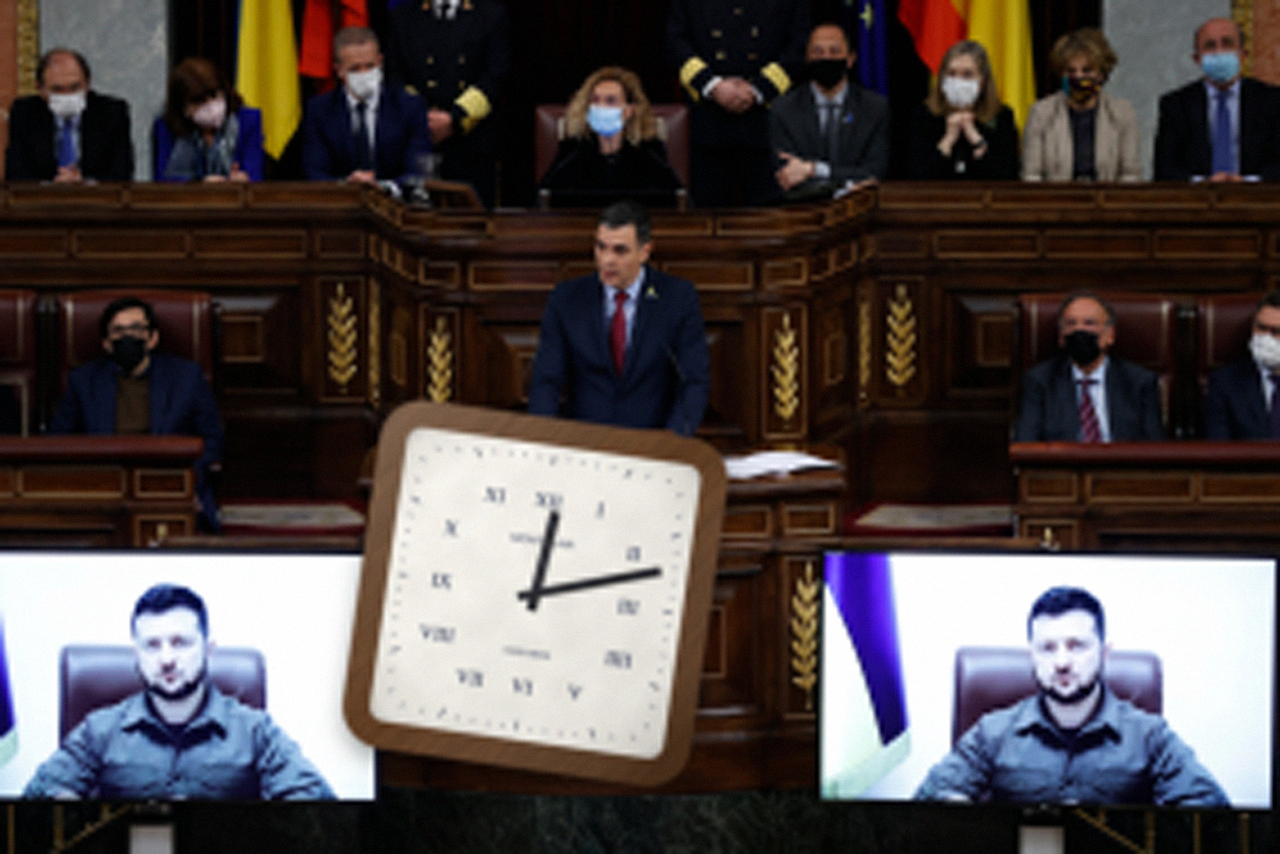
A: 12 h 12 min
